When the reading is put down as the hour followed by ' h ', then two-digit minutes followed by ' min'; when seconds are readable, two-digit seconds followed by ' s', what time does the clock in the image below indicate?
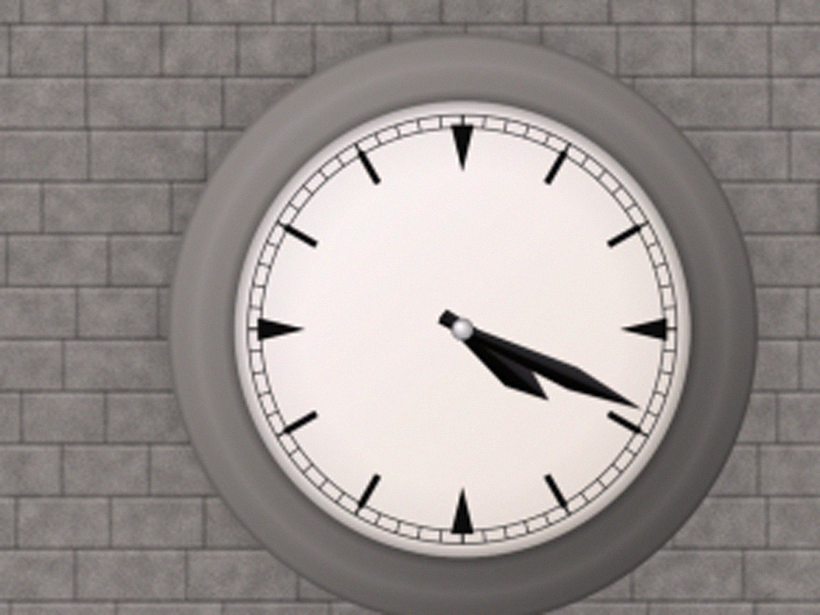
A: 4 h 19 min
